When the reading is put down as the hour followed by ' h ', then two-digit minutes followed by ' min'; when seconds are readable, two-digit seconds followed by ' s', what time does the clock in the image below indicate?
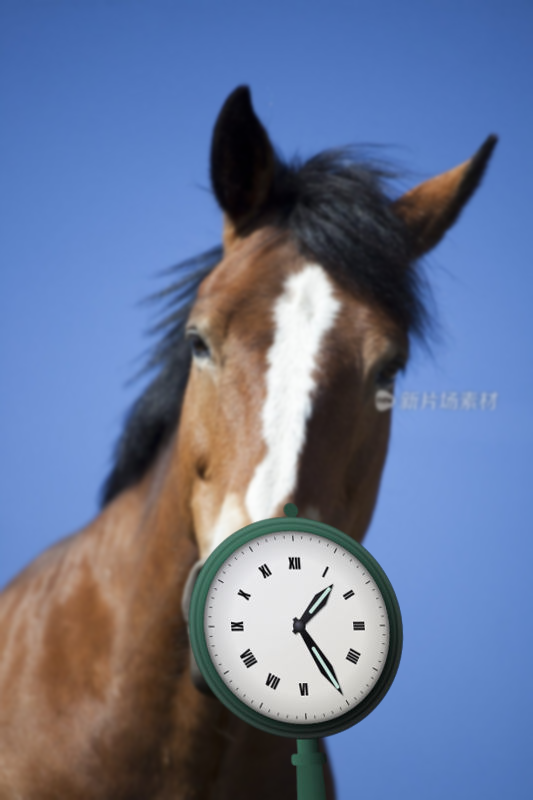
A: 1 h 25 min
